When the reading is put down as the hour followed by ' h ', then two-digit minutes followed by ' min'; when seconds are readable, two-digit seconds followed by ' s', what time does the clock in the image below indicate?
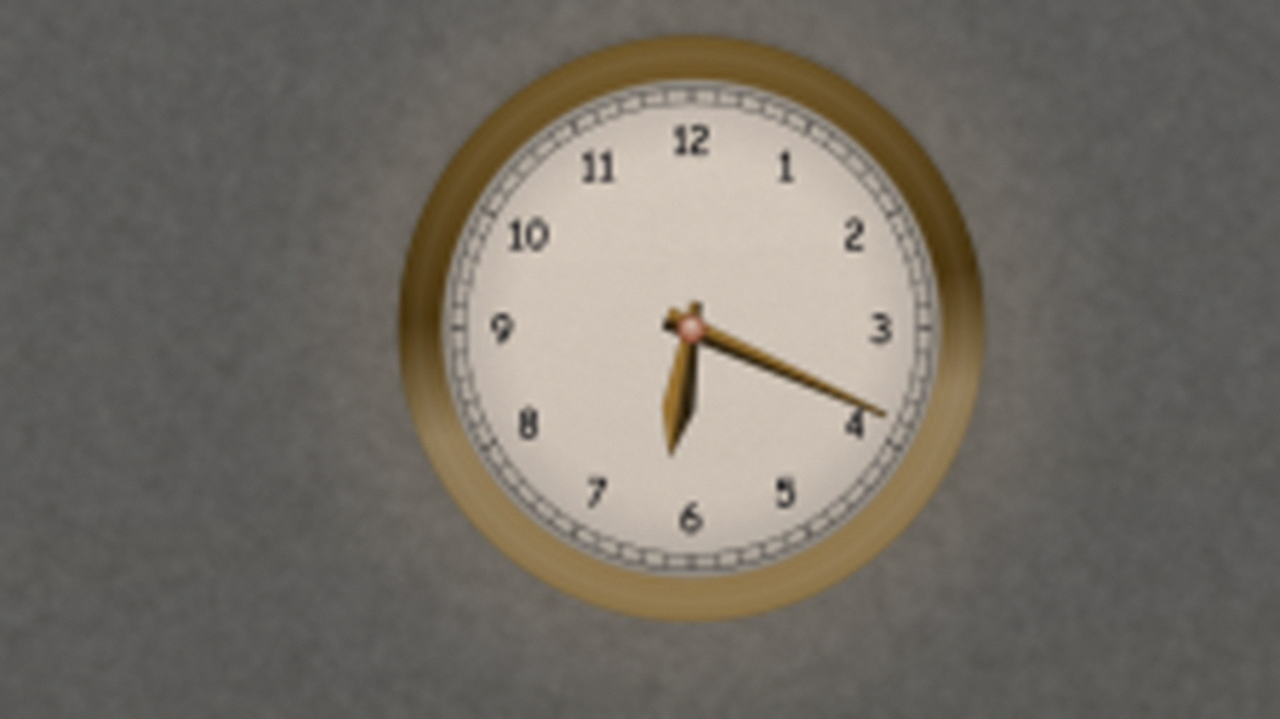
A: 6 h 19 min
